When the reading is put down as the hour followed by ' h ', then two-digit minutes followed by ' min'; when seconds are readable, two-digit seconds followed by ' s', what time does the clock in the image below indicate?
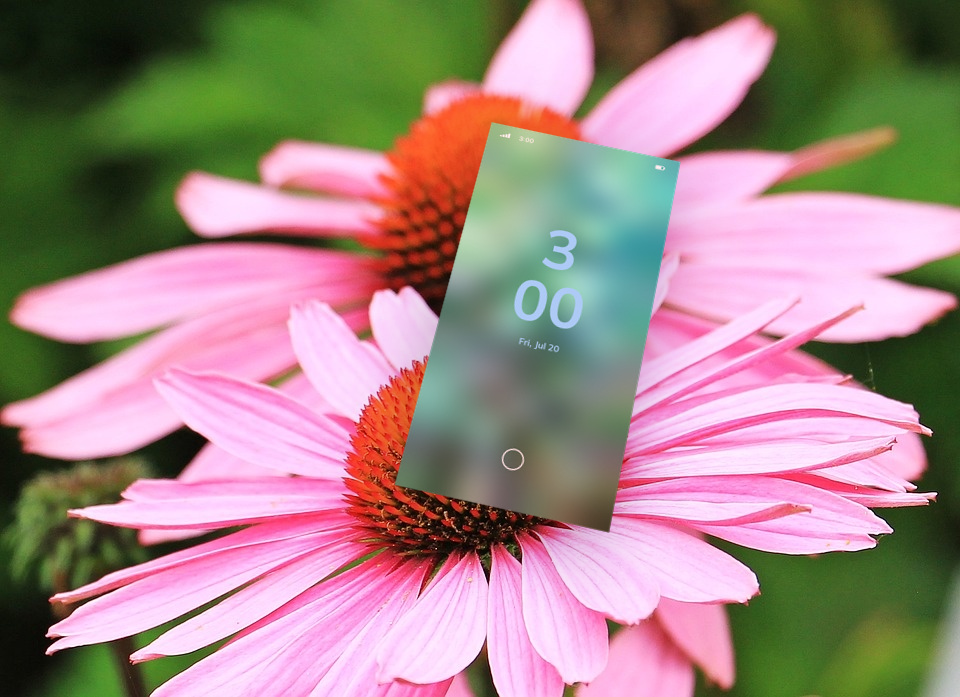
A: 3 h 00 min
